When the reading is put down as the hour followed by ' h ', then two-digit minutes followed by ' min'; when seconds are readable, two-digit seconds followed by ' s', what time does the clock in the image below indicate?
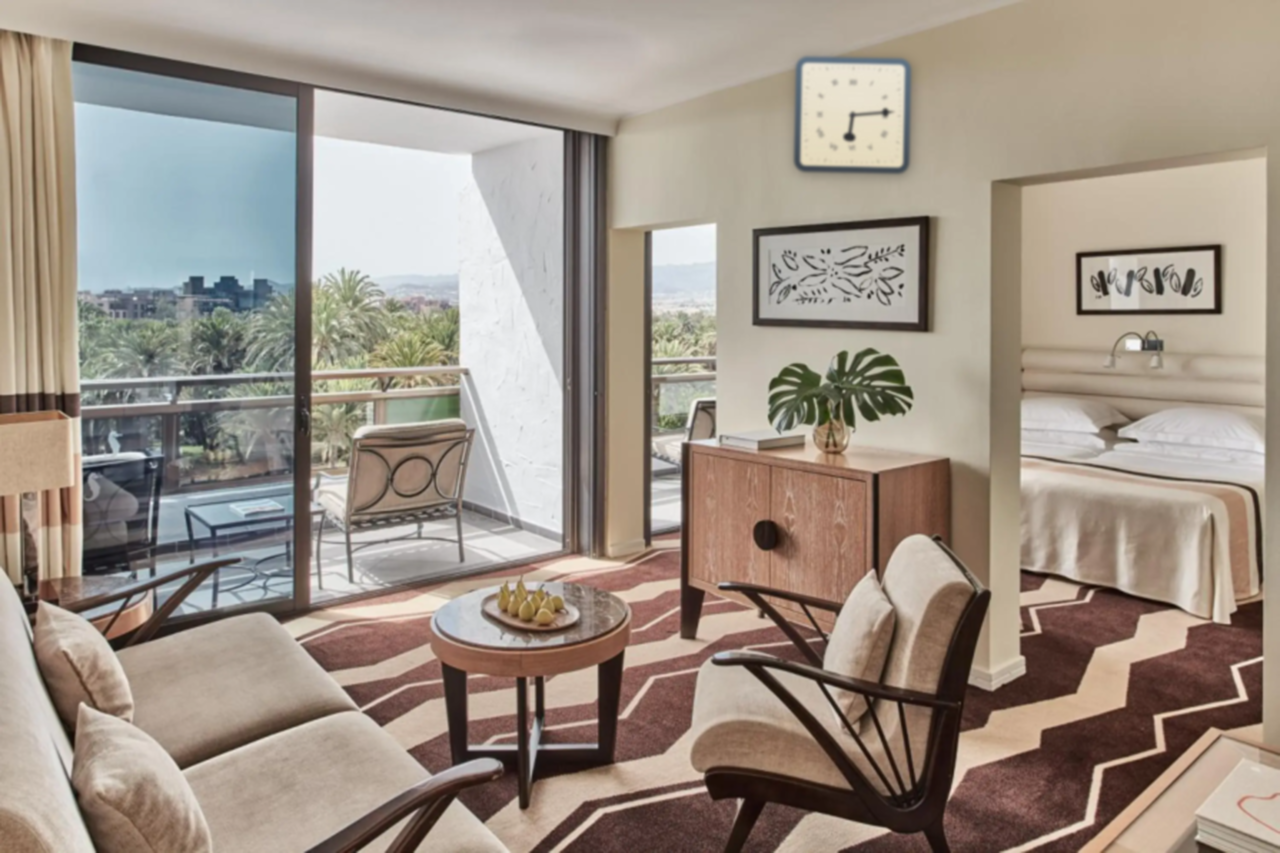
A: 6 h 14 min
